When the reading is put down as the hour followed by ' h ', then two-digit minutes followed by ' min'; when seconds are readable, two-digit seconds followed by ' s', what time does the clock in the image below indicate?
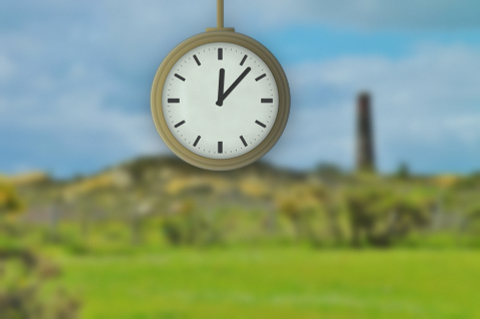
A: 12 h 07 min
